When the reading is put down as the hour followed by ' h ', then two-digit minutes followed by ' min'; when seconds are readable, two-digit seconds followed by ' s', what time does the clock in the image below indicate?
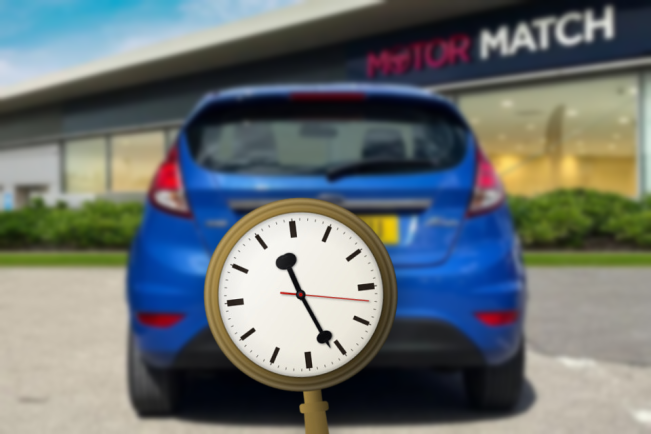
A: 11 h 26 min 17 s
